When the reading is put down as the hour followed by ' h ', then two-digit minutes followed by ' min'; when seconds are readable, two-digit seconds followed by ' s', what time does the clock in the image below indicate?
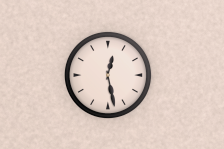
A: 12 h 28 min
